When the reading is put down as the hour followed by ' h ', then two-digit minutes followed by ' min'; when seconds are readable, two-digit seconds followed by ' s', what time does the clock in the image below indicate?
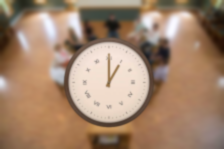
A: 1 h 00 min
